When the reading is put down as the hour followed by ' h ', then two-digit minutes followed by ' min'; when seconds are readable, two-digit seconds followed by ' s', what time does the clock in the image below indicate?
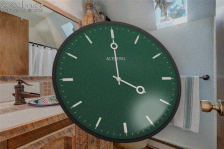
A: 4 h 00 min
